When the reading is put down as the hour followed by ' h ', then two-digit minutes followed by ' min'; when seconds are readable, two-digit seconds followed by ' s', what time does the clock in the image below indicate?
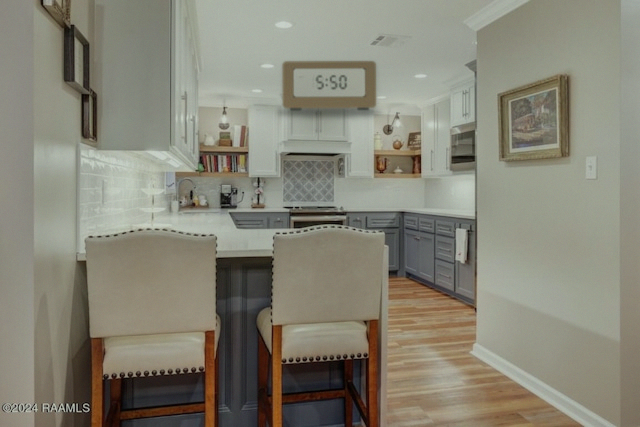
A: 5 h 50 min
